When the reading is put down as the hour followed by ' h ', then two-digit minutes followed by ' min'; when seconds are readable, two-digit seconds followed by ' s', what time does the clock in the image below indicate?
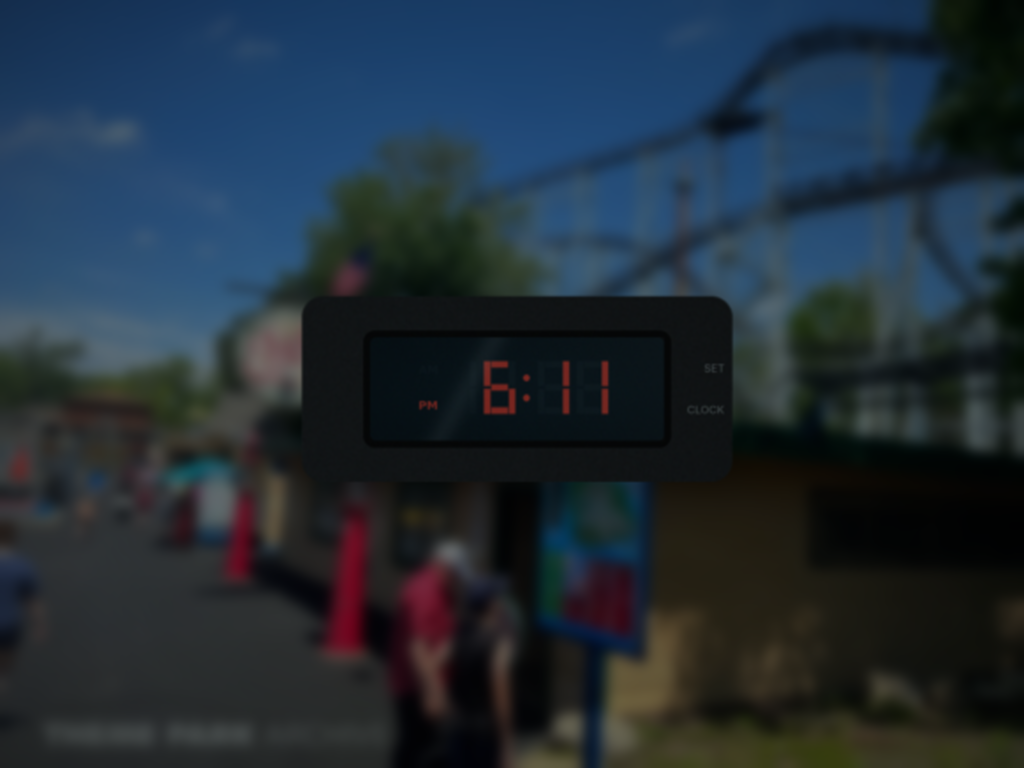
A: 6 h 11 min
